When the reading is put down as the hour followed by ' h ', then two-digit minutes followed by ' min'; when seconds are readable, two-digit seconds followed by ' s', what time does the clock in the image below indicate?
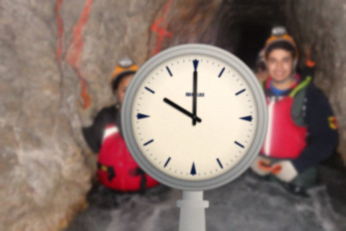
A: 10 h 00 min
